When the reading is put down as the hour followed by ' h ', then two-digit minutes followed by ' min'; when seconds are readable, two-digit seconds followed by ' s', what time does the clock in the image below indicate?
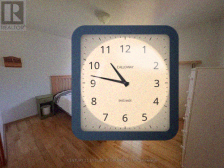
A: 10 h 47 min
